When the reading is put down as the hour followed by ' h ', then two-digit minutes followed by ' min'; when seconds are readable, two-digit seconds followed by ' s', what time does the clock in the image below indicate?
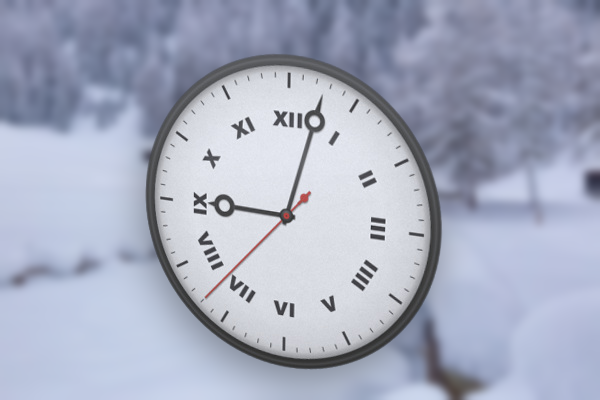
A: 9 h 02 min 37 s
